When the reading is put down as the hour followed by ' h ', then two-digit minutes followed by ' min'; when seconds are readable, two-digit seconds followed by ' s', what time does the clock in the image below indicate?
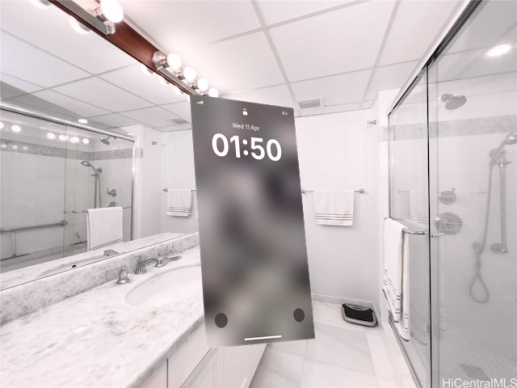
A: 1 h 50 min
